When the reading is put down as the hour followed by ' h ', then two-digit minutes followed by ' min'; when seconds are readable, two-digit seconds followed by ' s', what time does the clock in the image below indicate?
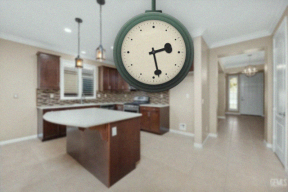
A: 2 h 28 min
